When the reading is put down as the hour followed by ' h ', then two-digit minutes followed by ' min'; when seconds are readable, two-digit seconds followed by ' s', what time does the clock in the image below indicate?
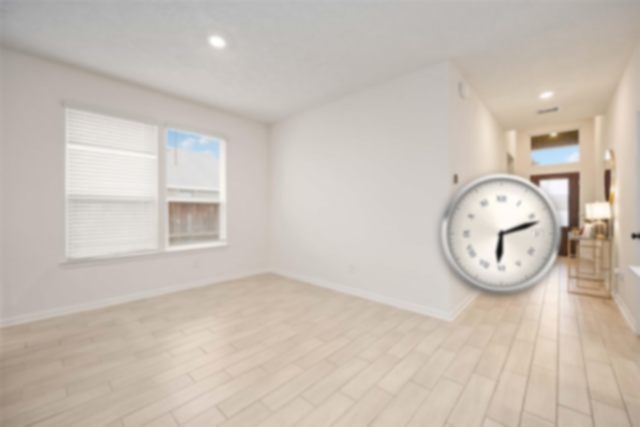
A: 6 h 12 min
